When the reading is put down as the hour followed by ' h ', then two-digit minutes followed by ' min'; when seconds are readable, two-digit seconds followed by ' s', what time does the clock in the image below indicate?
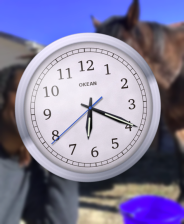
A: 6 h 19 min 39 s
